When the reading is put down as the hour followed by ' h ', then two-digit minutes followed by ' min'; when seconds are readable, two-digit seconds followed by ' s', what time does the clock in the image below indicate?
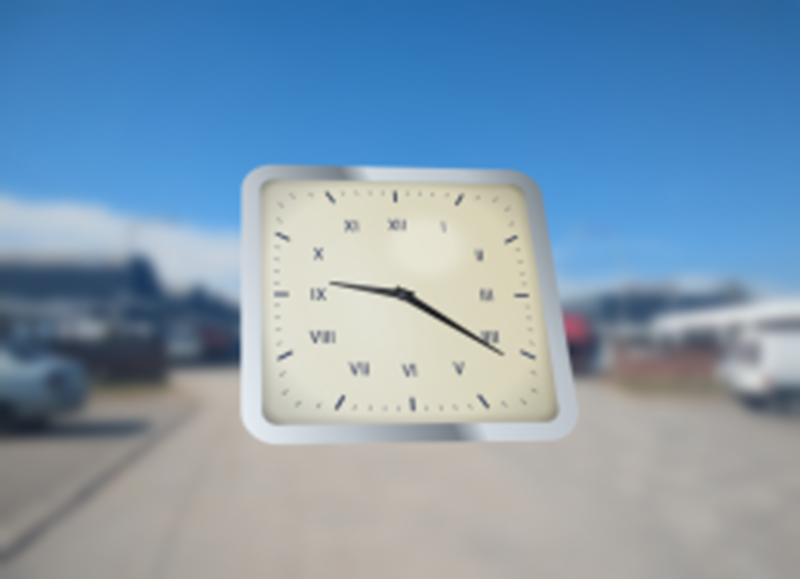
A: 9 h 21 min
